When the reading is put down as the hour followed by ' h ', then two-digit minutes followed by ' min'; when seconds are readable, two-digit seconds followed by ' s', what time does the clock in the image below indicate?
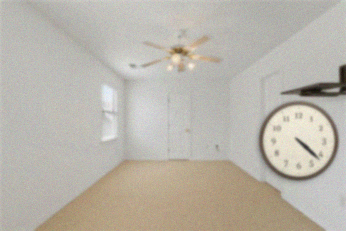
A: 4 h 22 min
